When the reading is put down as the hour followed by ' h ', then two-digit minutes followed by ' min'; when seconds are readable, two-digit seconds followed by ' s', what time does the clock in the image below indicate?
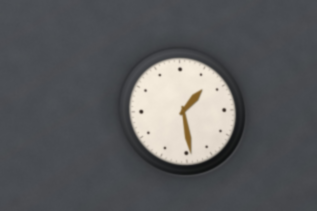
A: 1 h 29 min
